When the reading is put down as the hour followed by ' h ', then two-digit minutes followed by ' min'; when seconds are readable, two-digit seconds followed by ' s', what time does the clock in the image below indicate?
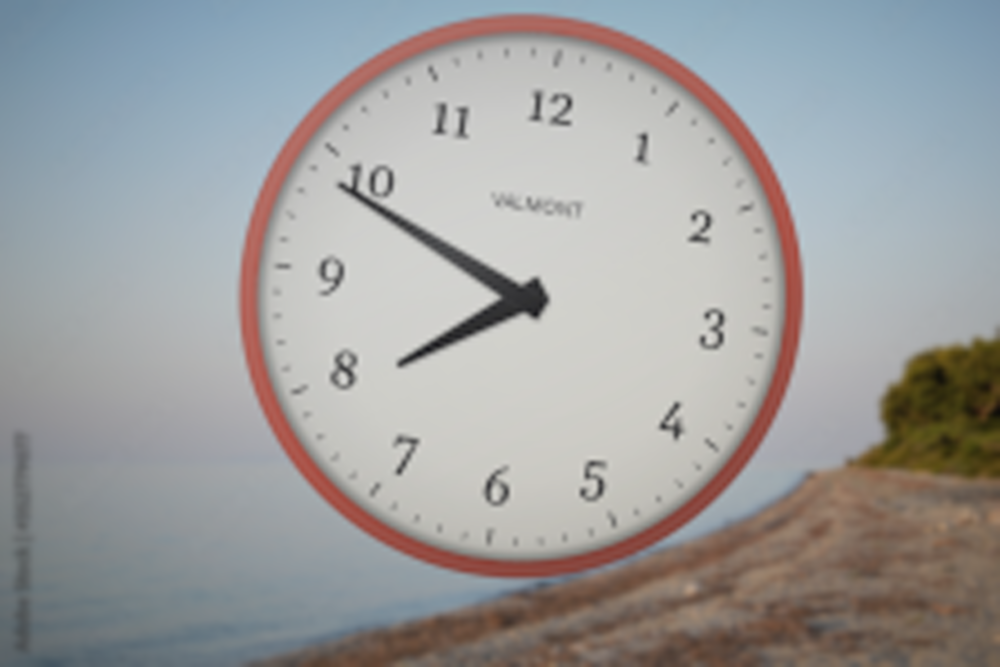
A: 7 h 49 min
